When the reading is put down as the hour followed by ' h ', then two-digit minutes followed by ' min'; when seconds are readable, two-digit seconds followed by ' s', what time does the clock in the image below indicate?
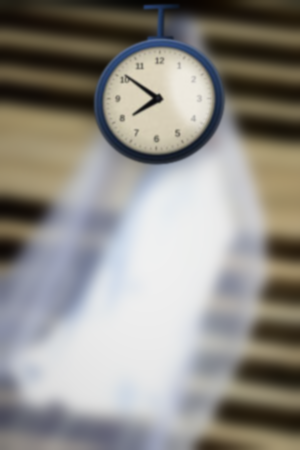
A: 7 h 51 min
